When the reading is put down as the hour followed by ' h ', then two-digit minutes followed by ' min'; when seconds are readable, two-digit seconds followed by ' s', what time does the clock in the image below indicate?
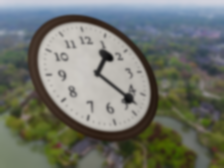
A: 1 h 23 min
